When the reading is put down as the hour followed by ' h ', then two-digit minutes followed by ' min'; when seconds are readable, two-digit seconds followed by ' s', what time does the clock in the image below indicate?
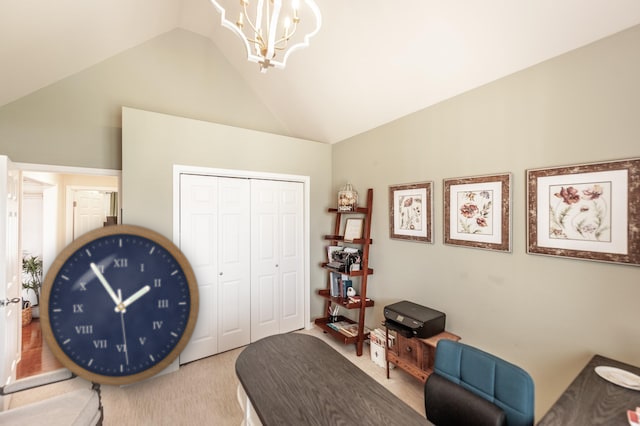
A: 1 h 54 min 29 s
